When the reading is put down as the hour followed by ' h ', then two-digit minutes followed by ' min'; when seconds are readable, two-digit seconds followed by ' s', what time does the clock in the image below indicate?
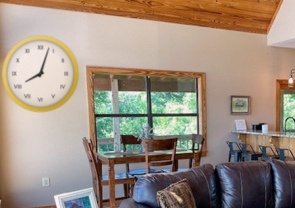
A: 8 h 03 min
